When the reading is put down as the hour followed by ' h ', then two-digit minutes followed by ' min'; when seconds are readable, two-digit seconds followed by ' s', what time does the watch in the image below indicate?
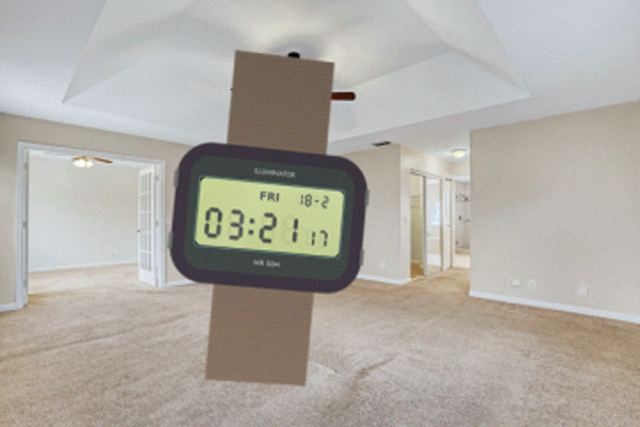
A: 3 h 21 min 17 s
